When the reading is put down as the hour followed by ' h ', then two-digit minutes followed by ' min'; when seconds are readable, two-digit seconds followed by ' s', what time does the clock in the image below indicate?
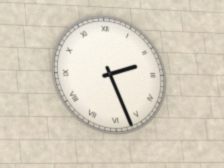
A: 2 h 27 min
